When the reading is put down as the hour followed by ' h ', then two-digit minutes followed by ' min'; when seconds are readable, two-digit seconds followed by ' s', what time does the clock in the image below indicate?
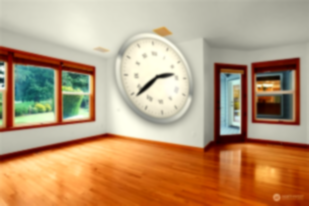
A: 2 h 39 min
